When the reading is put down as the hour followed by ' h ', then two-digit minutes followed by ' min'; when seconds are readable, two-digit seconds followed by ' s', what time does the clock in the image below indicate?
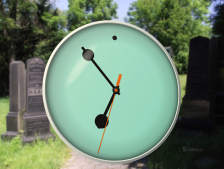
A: 6 h 53 min 33 s
